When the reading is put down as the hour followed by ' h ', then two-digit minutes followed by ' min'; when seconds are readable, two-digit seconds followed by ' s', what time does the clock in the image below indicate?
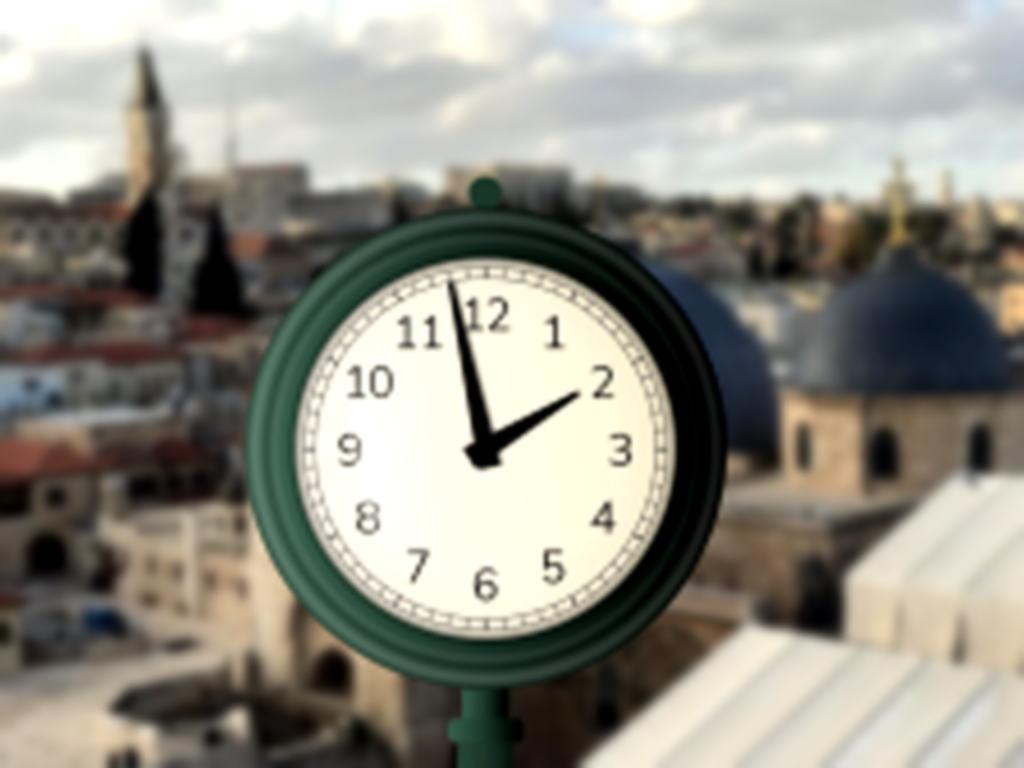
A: 1 h 58 min
